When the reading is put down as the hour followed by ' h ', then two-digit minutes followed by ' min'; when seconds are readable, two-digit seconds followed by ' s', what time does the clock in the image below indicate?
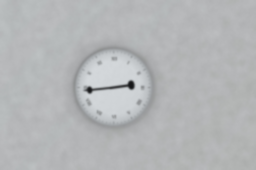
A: 2 h 44 min
